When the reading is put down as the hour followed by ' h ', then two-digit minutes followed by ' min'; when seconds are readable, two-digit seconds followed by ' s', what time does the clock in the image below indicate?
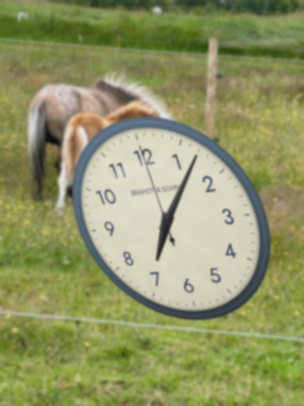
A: 7 h 07 min 00 s
